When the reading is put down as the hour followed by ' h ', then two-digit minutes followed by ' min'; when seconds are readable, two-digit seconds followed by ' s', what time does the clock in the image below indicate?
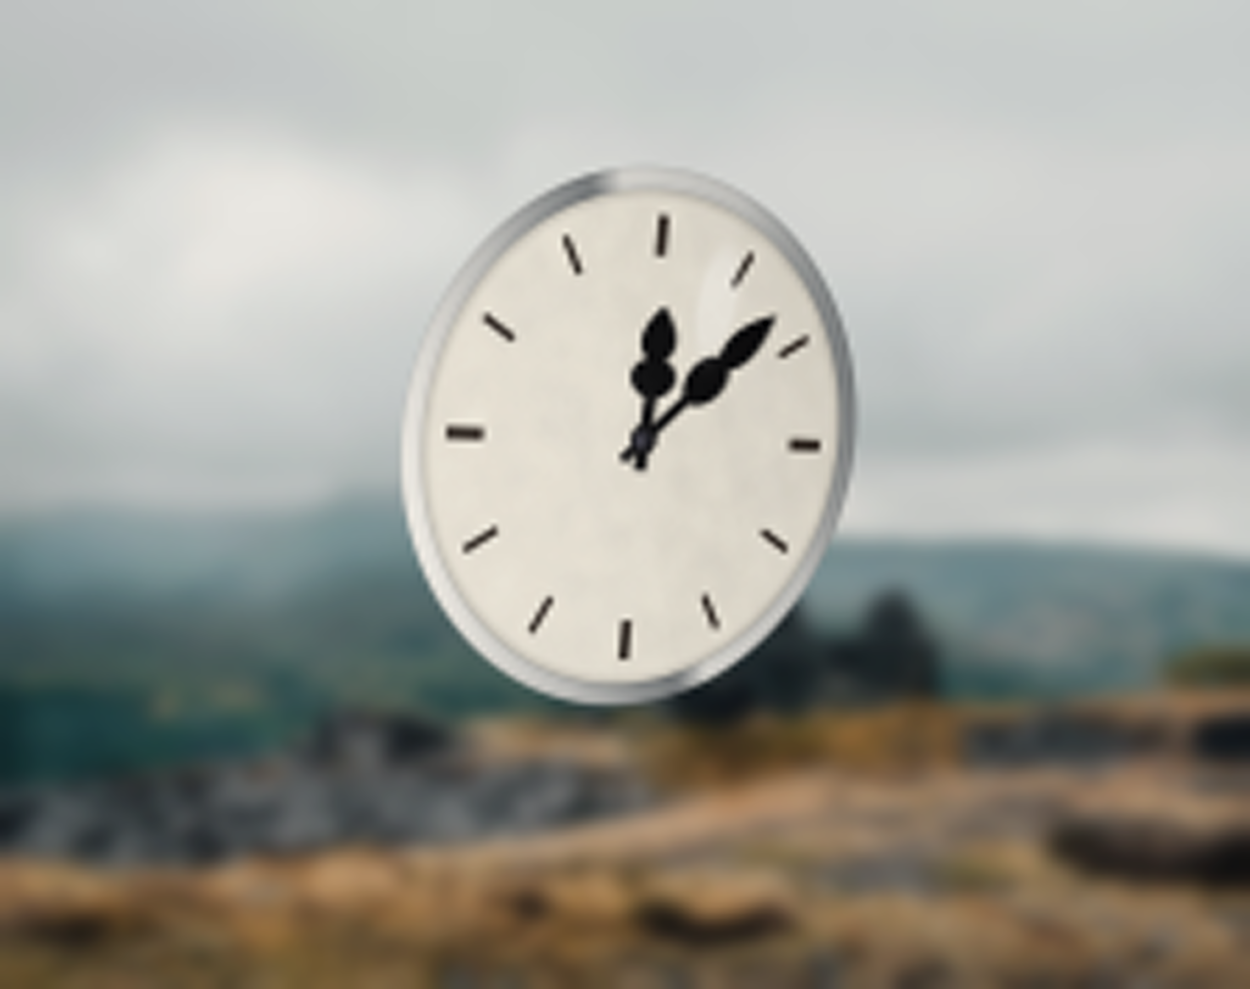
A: 12 h 08 min
